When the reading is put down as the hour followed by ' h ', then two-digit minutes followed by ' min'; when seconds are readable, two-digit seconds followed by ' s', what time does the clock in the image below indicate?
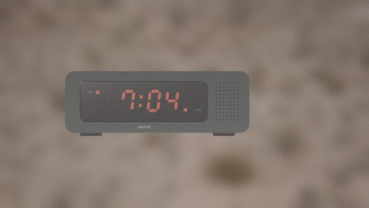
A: 7 h 04 min
